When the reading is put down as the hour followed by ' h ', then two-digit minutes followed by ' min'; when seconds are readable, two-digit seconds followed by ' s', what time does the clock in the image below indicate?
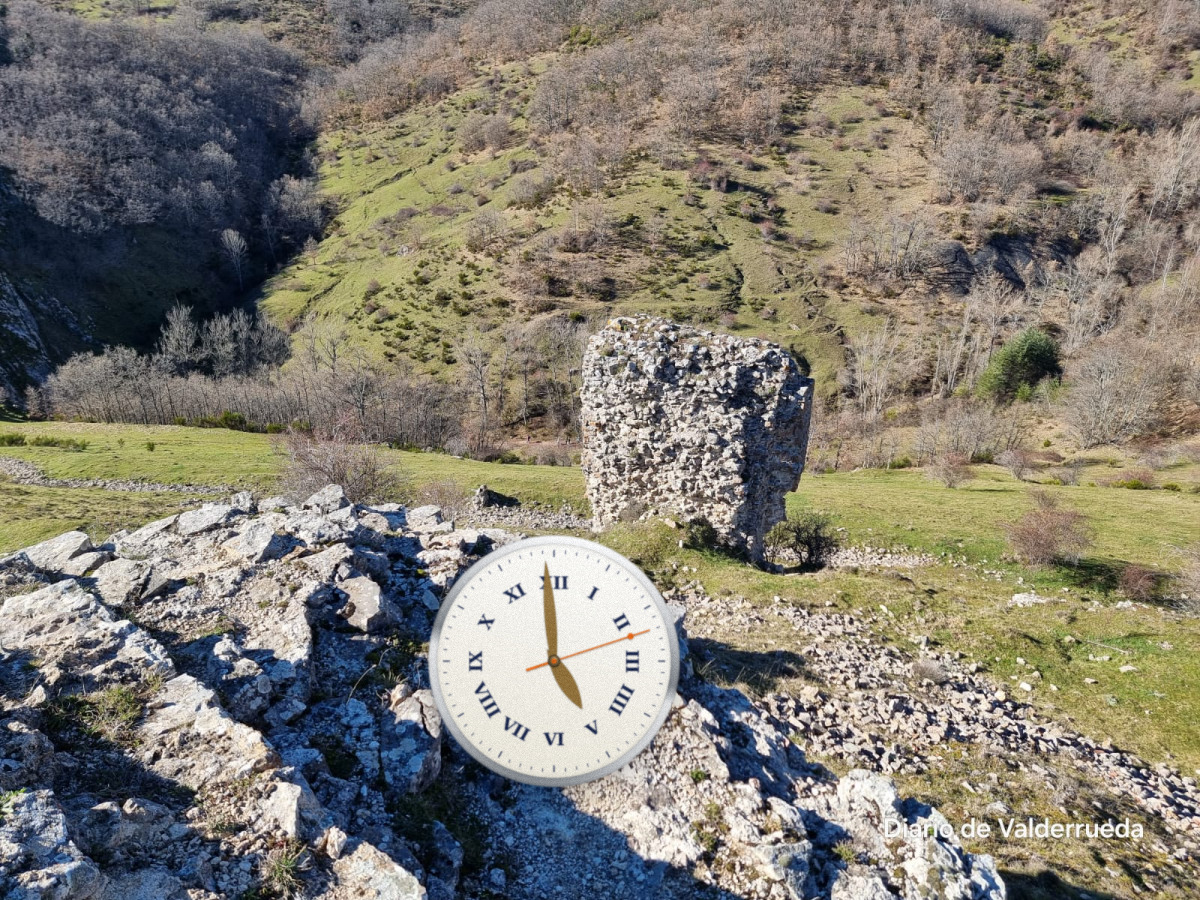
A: 4 h 59 min 12 s
